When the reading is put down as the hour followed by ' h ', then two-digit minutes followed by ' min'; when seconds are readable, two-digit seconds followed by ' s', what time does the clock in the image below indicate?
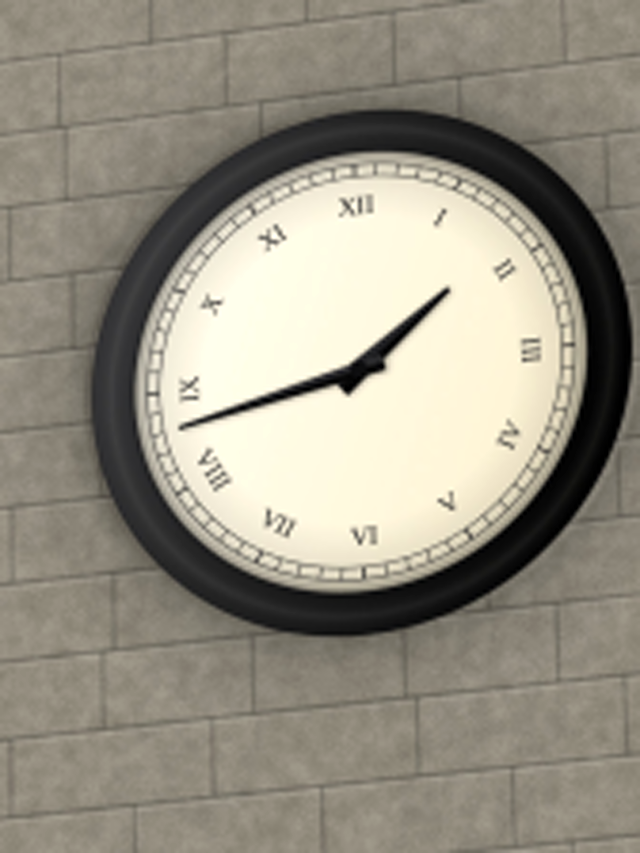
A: 1 h 43 min
